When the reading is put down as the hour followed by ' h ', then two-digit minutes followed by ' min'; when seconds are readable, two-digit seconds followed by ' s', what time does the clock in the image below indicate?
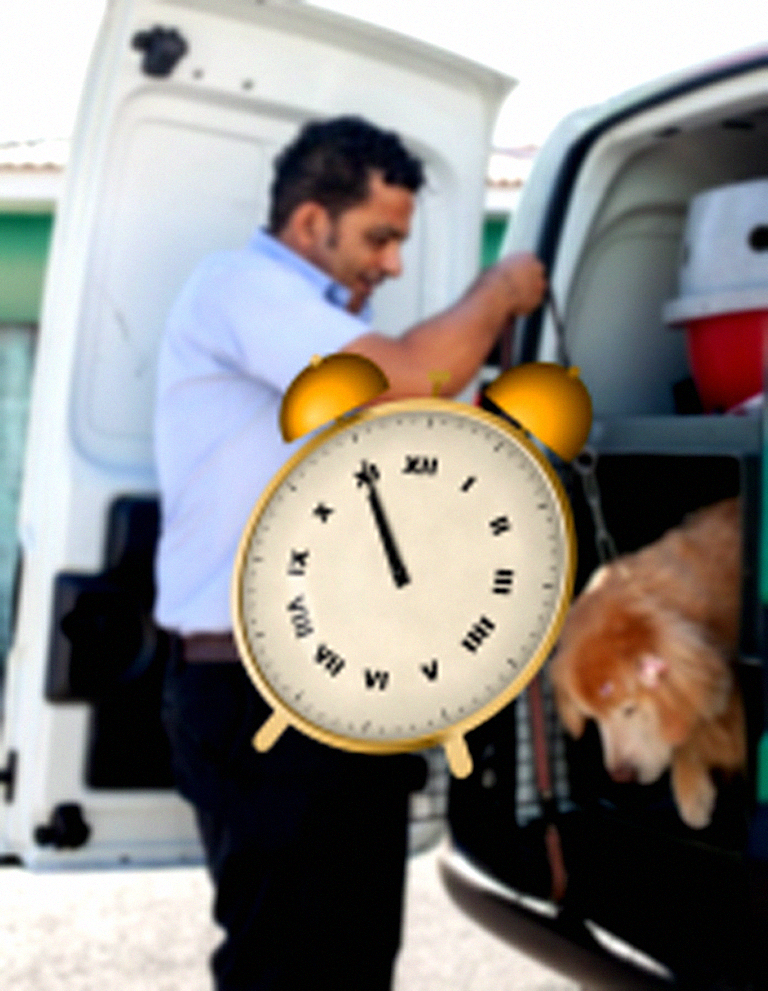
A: 10 h 55 min
